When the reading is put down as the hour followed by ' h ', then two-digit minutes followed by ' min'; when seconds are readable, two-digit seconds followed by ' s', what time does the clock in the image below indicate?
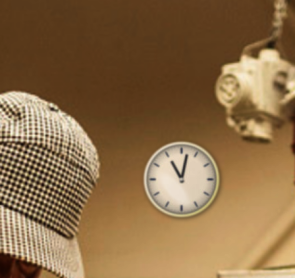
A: 11 h 02 min
